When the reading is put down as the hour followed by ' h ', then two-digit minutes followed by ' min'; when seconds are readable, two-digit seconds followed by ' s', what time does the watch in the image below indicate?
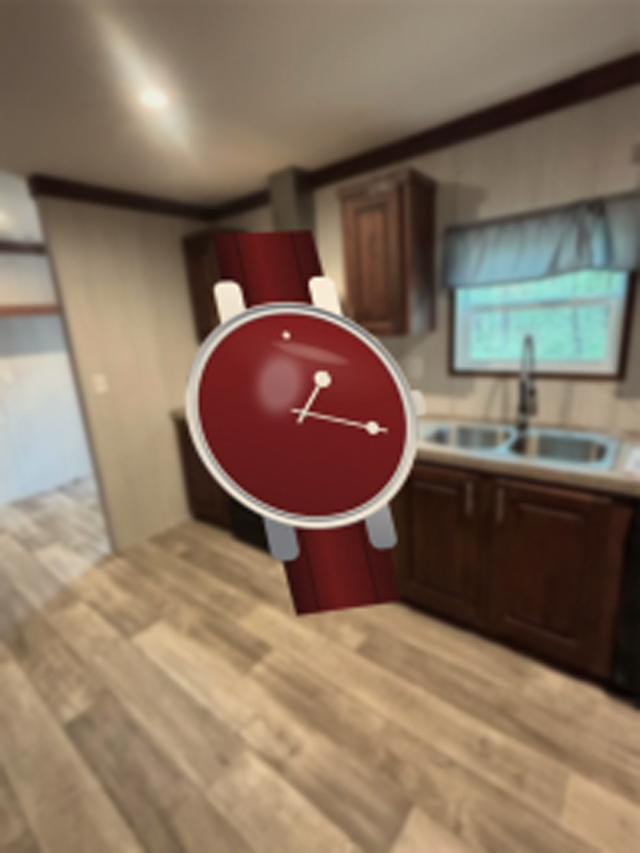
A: 1 h 18 min
